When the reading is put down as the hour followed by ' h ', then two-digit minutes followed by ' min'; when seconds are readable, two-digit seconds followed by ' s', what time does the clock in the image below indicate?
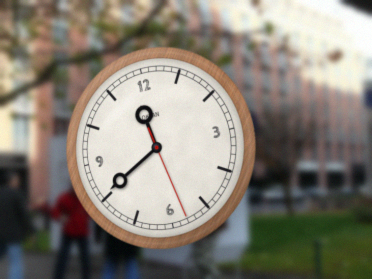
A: 11 h 40 min 28 s
